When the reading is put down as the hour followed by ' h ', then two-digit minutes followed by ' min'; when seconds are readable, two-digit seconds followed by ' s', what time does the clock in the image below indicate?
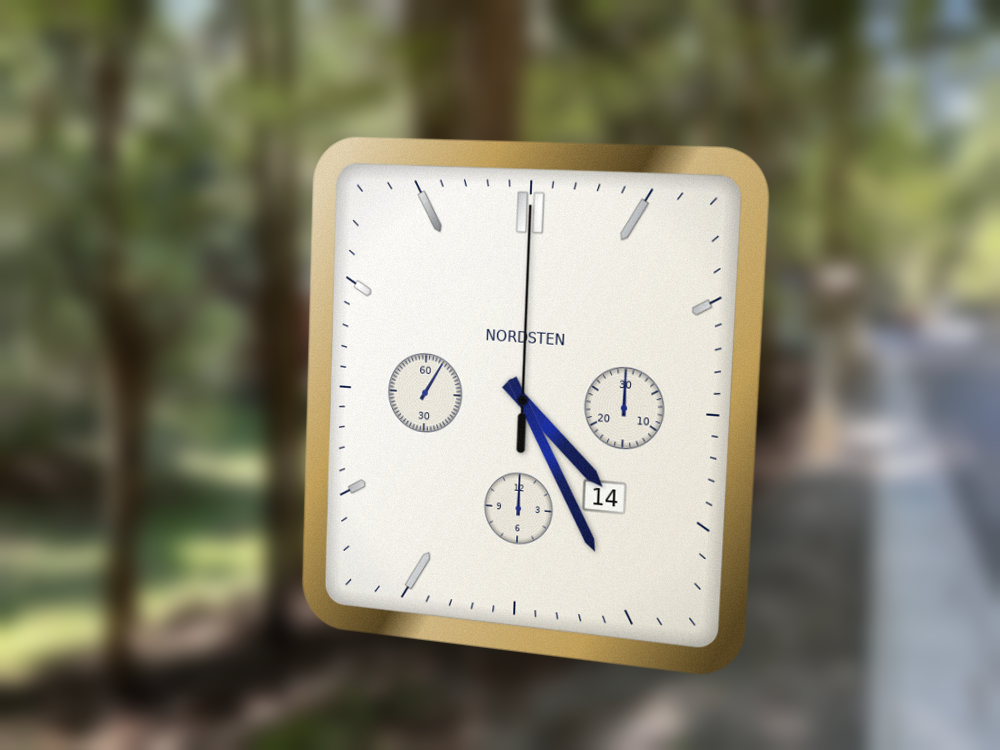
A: 4 h 25 min 05 s
